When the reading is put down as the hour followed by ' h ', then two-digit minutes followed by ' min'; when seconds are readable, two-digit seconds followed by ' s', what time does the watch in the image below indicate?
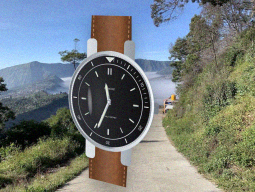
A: 11 h 34 min
